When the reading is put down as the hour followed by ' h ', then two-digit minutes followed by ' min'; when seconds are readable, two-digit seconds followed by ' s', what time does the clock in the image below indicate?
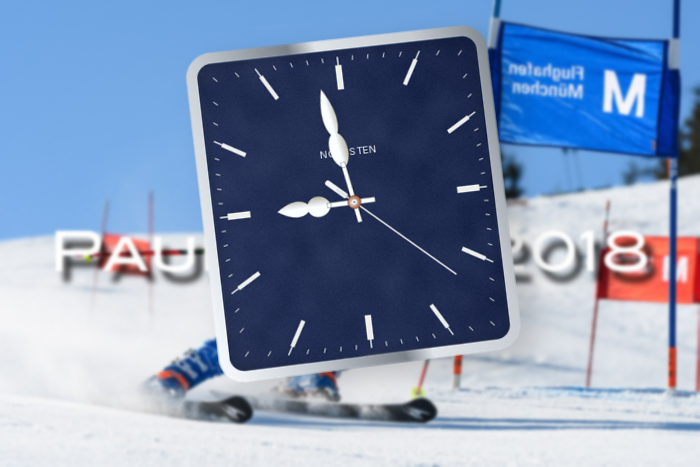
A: 8 h 58 min 22 s
